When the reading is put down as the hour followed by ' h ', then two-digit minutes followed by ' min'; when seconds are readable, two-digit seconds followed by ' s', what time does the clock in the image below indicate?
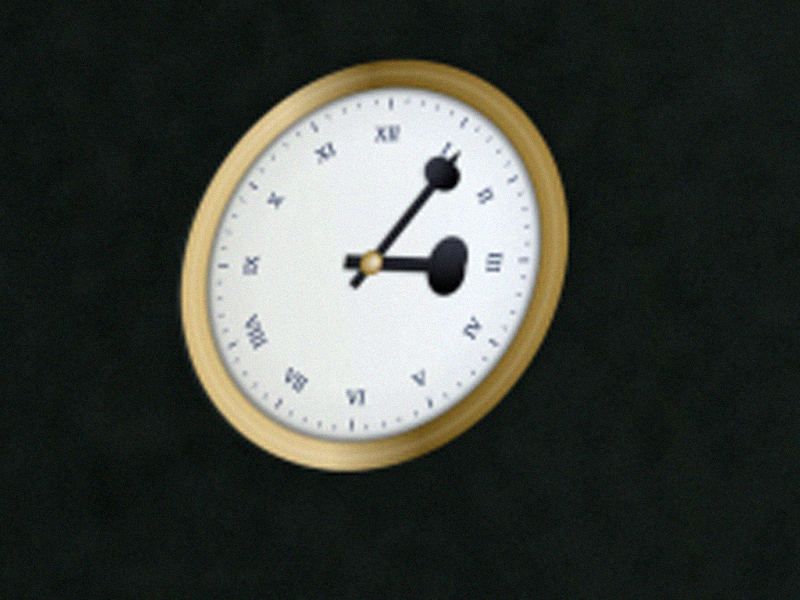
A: 3 h 06 min
